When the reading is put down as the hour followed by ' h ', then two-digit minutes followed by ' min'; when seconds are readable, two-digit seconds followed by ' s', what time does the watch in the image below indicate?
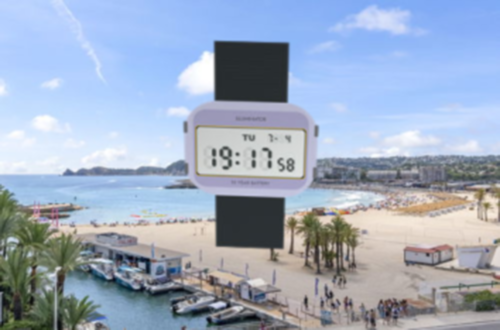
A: 19 h 17 min 58 s
